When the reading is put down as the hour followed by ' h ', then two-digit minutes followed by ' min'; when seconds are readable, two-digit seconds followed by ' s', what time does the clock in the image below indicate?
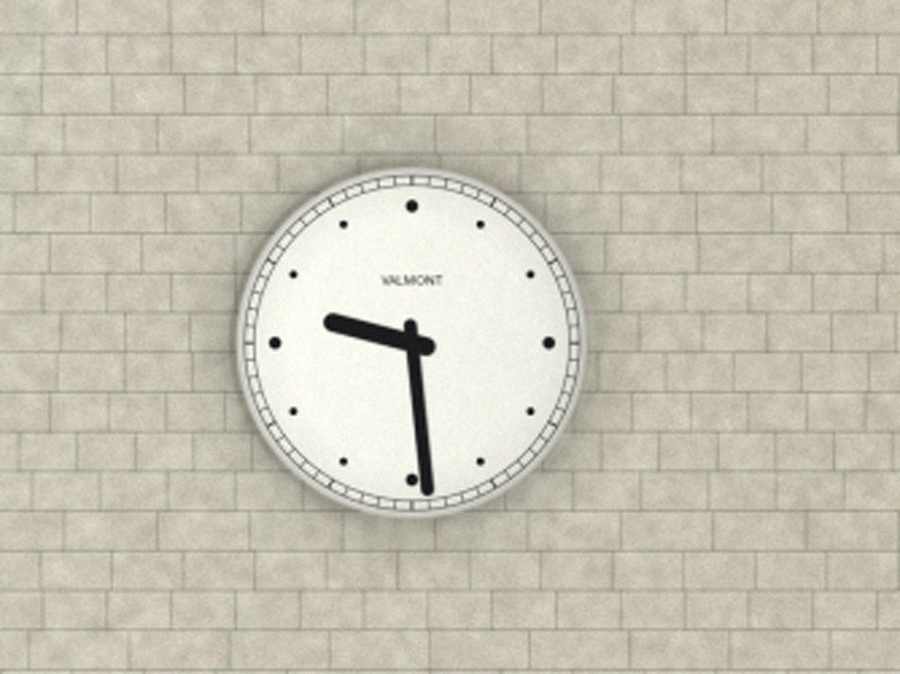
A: 9 h 29 min
